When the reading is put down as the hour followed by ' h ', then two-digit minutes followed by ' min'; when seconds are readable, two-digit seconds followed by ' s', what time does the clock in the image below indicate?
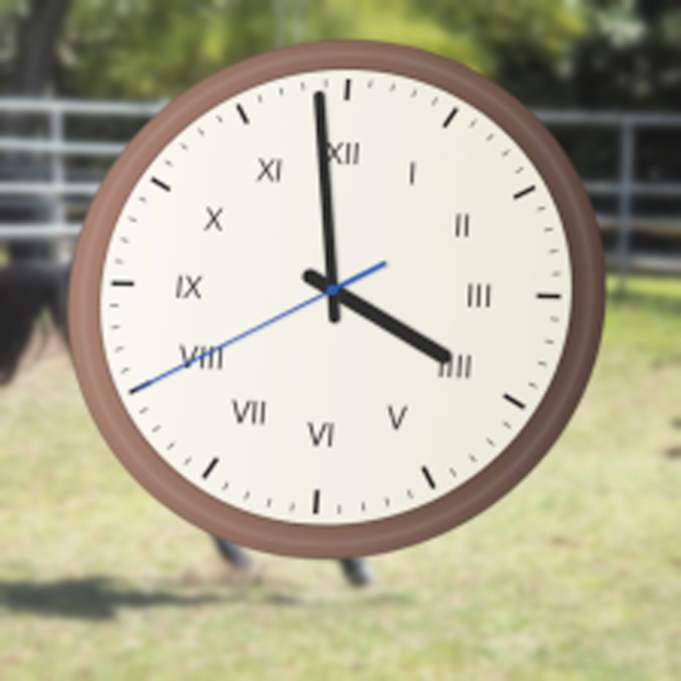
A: 3 h 58 min 40 s
